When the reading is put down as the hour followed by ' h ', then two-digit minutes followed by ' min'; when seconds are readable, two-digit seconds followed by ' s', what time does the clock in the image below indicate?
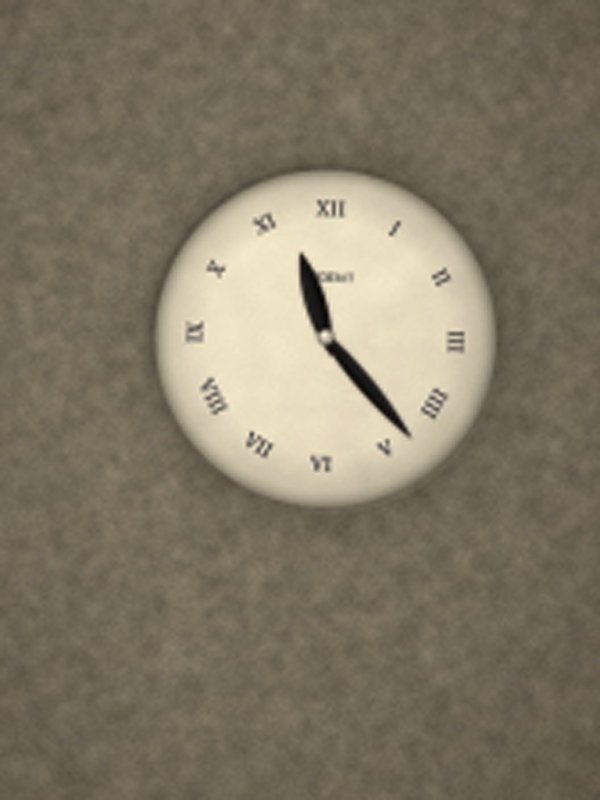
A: 11 h 23 min
